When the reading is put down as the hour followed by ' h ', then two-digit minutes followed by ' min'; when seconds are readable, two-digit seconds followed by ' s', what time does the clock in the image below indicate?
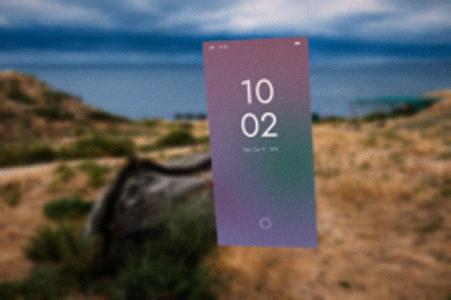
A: 10 h 02 min
